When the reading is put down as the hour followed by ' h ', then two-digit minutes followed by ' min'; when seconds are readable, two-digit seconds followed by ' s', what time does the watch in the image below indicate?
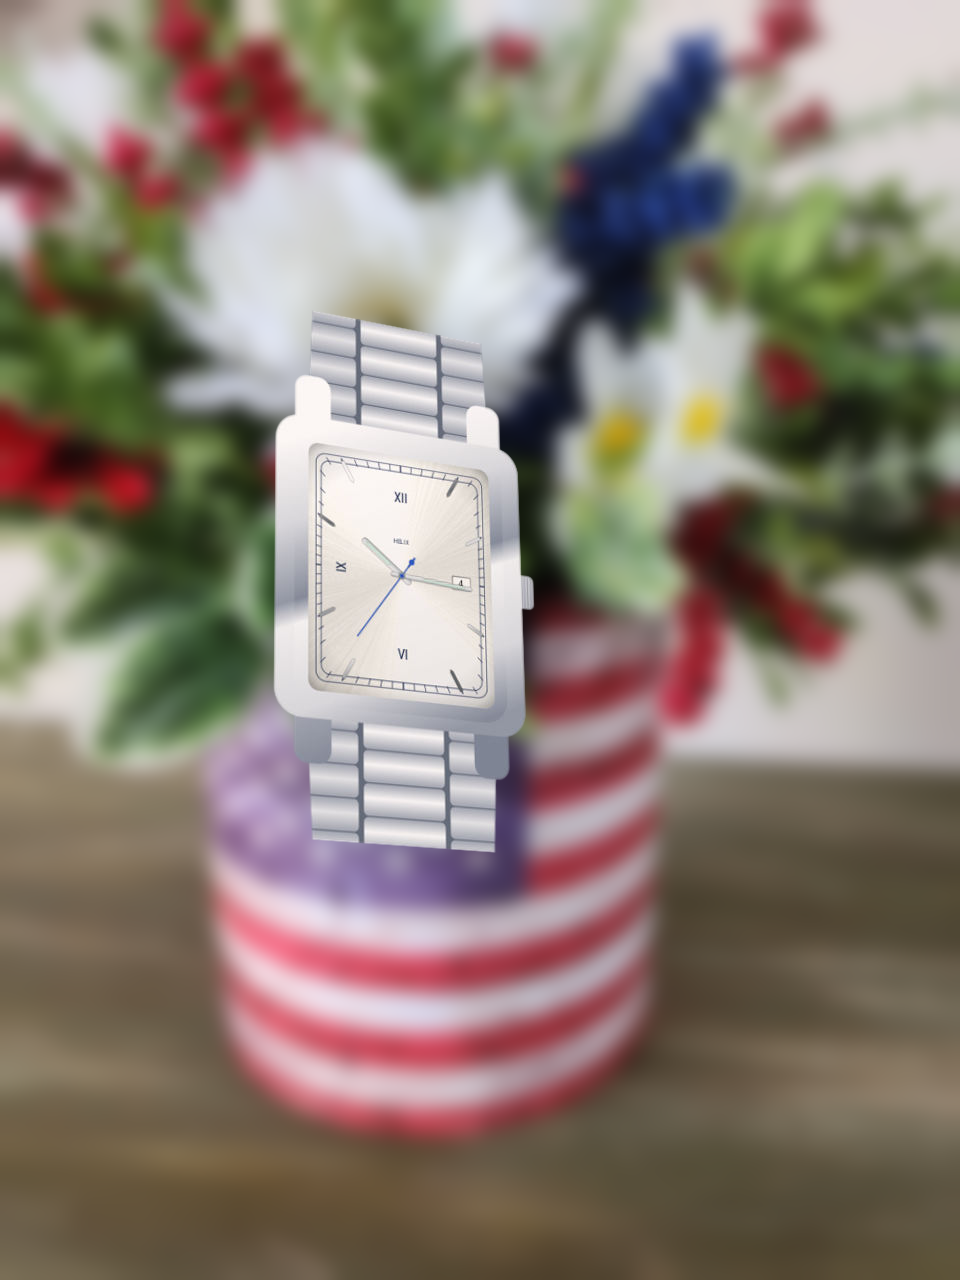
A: 10 h 15 min 36 s
